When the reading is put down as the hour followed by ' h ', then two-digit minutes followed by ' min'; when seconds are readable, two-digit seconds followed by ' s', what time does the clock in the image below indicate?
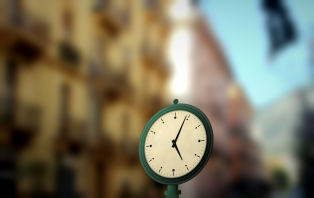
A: 5 h 04 min
